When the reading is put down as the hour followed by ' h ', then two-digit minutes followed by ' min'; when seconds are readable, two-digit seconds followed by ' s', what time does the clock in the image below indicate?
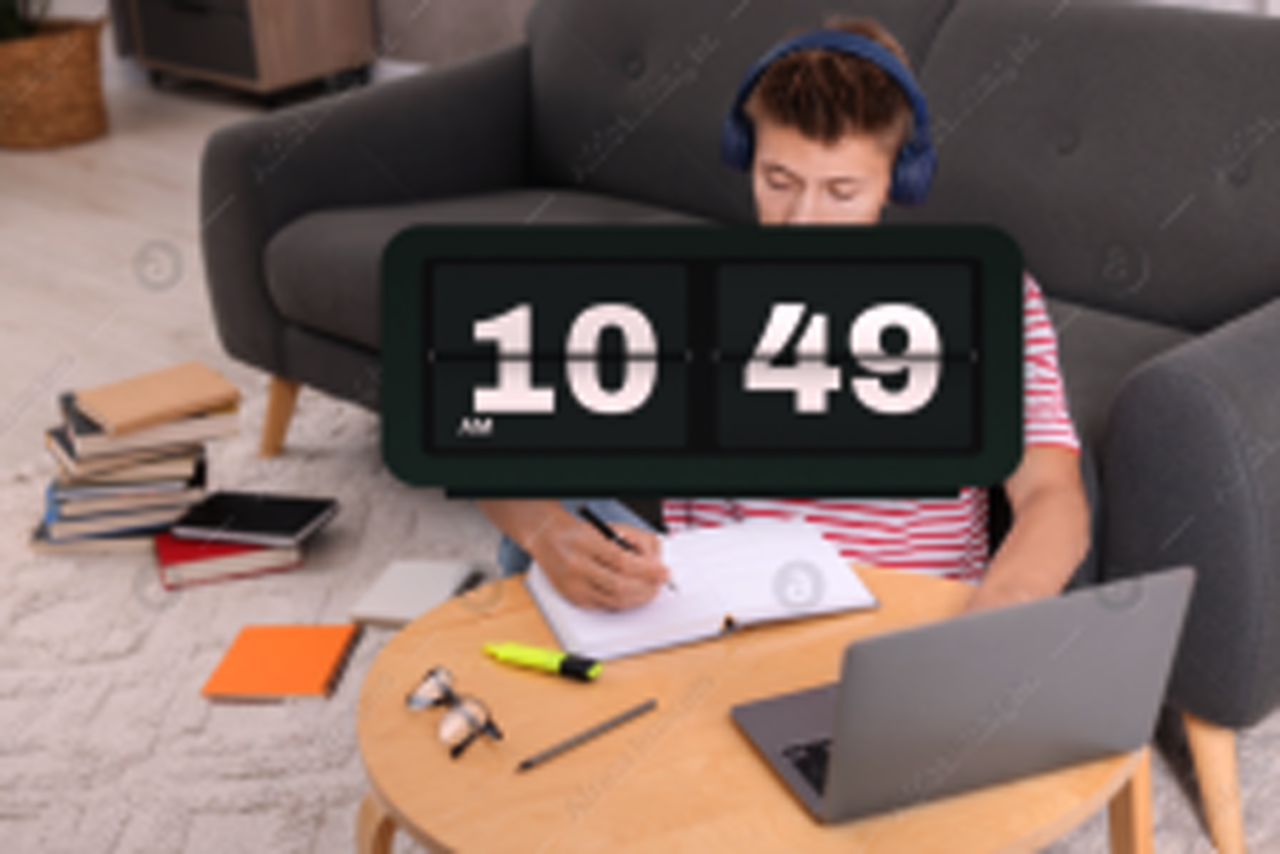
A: 10 h 49 min
